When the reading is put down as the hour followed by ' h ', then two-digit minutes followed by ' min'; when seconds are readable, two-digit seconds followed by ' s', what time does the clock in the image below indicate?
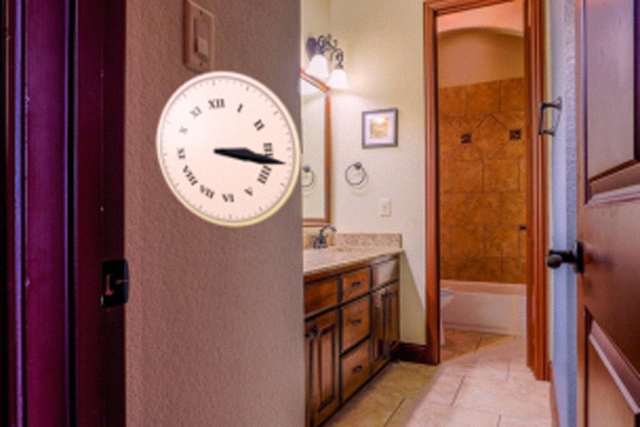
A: 3 h 17 min
